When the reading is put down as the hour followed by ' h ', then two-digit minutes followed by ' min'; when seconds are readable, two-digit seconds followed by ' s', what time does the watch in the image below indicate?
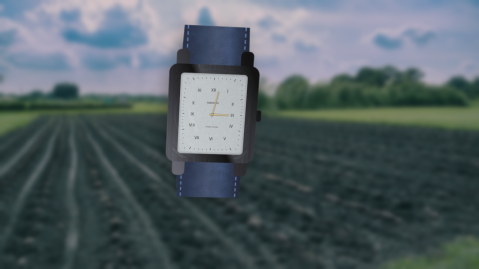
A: 3 h 02 min
